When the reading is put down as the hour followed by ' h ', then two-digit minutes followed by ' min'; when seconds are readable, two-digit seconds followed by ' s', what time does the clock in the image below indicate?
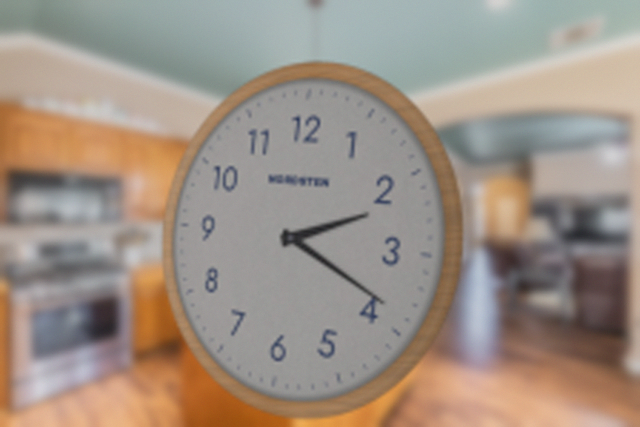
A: 2 h 19 min
